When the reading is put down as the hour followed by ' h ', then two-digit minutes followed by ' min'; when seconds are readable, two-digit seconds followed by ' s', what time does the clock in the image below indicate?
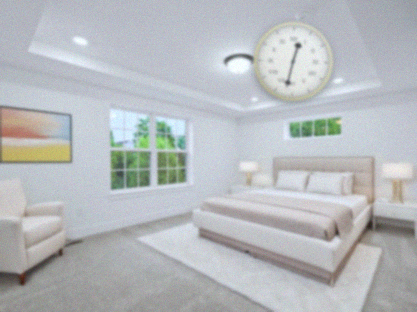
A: 12 h 32 min
